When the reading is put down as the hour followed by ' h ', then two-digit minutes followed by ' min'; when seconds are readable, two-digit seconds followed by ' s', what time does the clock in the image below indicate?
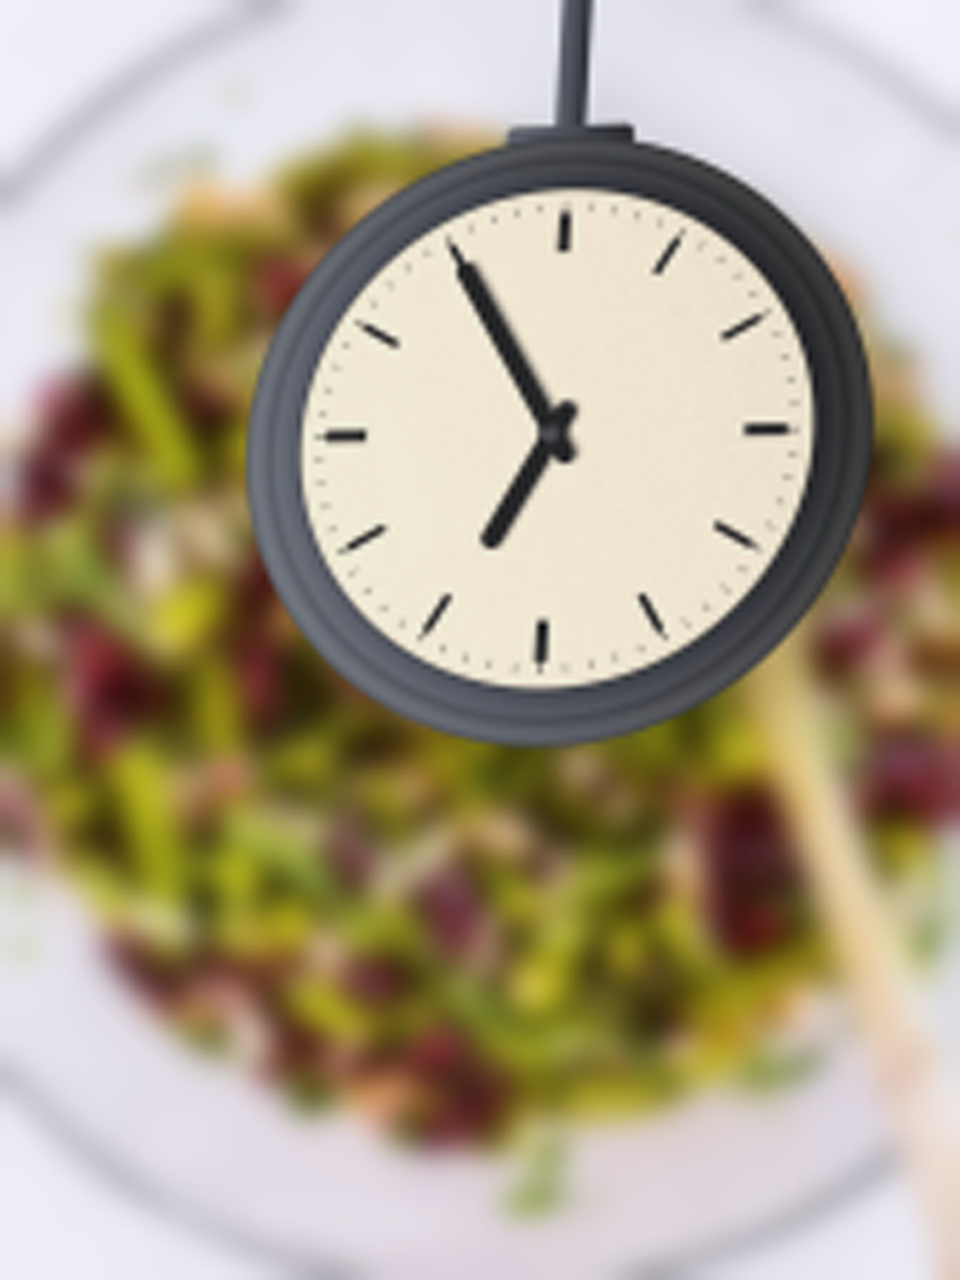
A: 6 h 55 min
